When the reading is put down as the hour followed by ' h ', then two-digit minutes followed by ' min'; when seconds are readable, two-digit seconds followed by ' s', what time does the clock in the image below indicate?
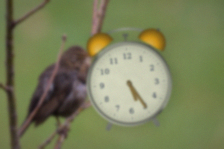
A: 5 h 25 min
